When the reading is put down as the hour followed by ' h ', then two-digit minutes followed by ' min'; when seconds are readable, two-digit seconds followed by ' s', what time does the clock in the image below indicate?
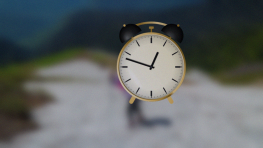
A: 12 h 48 min
